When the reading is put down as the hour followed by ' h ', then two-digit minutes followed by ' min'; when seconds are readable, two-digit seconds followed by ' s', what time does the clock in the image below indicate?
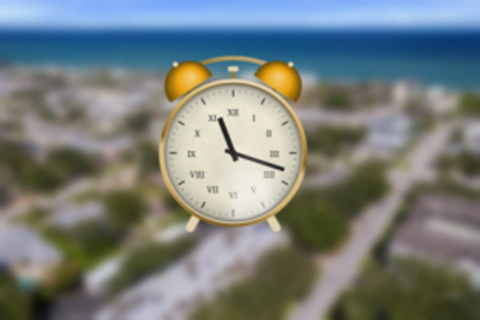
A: 11 h 18 min
